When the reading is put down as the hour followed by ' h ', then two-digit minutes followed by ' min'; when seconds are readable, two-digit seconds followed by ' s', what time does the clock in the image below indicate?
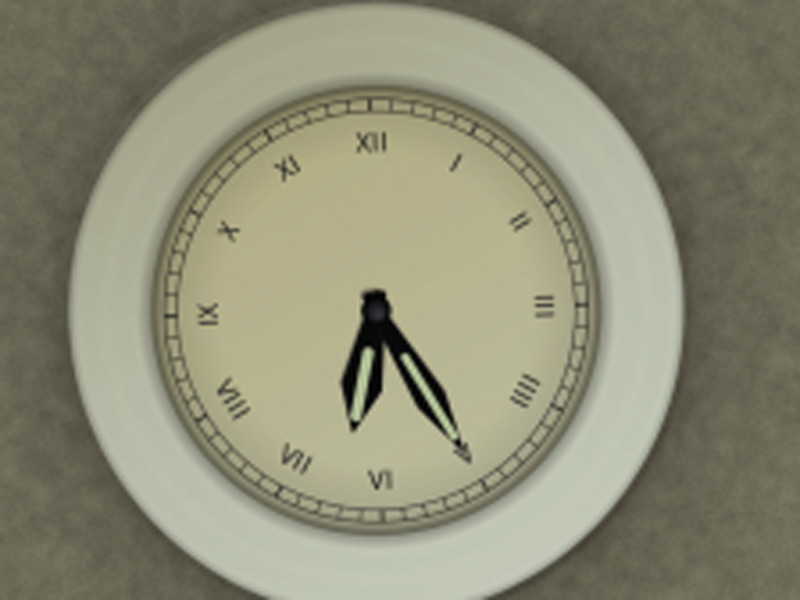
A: 6 h 25 min
